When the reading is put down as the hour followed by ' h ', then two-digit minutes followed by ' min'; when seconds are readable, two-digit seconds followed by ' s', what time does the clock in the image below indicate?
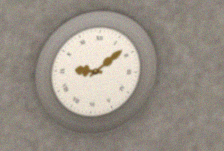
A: 9 h 08 min
